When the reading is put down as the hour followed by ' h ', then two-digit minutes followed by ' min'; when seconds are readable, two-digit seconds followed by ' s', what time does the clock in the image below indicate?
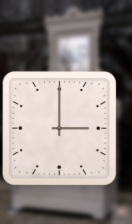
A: 3 h 00 min
